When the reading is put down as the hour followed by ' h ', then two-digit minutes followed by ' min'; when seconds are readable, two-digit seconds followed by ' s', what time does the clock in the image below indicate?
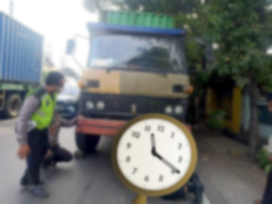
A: 11 h 19 min
